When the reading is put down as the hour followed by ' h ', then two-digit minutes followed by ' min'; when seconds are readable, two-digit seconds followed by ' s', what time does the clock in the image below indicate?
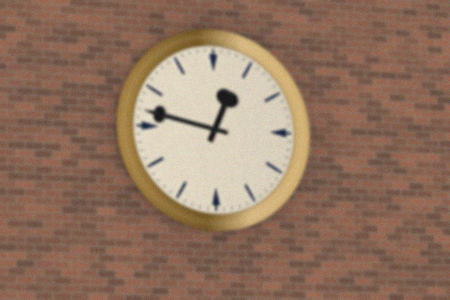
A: 12 h 47 min
